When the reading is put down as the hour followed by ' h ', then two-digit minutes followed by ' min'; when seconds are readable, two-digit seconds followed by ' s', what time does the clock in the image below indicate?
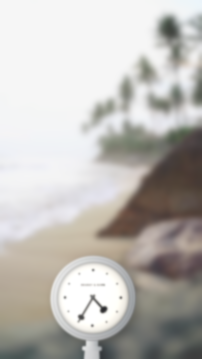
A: 4 h 35 min
